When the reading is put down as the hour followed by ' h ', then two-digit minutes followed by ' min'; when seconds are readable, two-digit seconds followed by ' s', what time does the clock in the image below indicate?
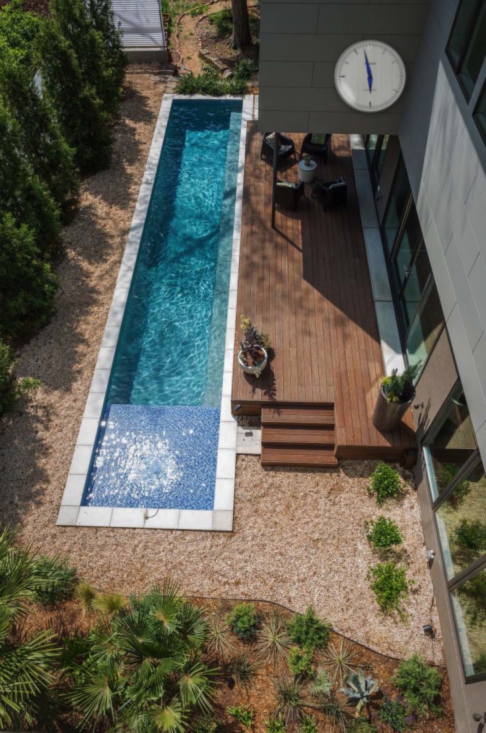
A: 5 h 58 min
